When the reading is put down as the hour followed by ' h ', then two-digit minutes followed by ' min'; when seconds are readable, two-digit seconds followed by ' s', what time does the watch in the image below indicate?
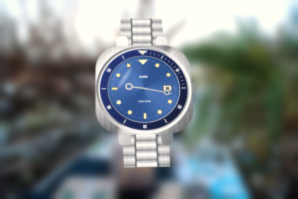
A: 9 h 17 min
